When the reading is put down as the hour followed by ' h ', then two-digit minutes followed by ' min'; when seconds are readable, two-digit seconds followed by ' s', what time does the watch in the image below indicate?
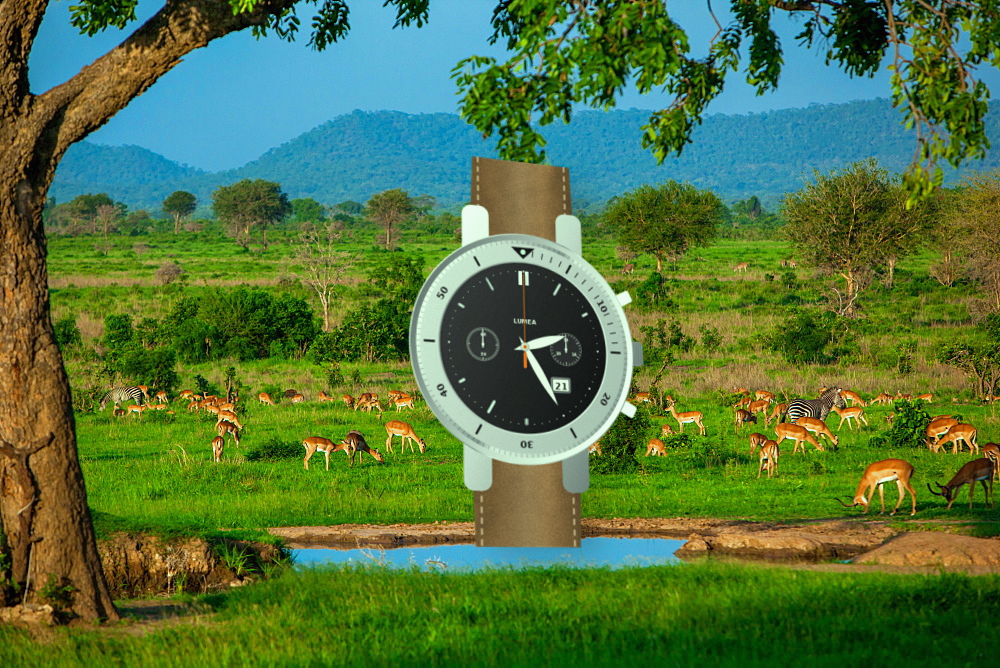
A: 2 h 25 min
